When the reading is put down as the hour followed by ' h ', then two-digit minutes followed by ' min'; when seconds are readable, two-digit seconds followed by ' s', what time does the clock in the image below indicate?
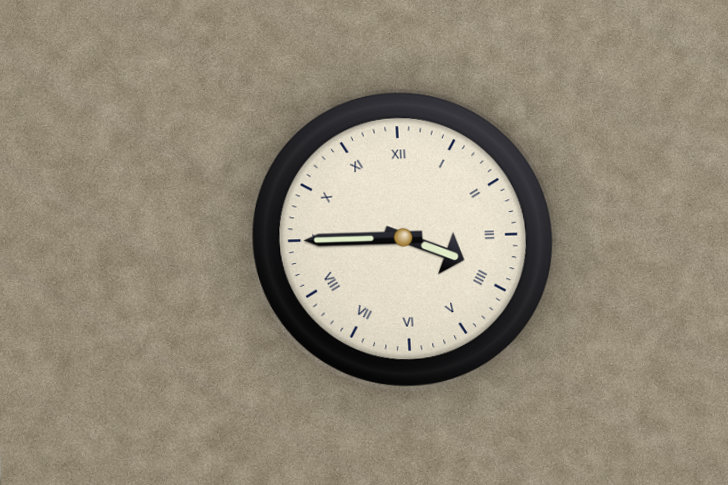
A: 3 h 45 min
